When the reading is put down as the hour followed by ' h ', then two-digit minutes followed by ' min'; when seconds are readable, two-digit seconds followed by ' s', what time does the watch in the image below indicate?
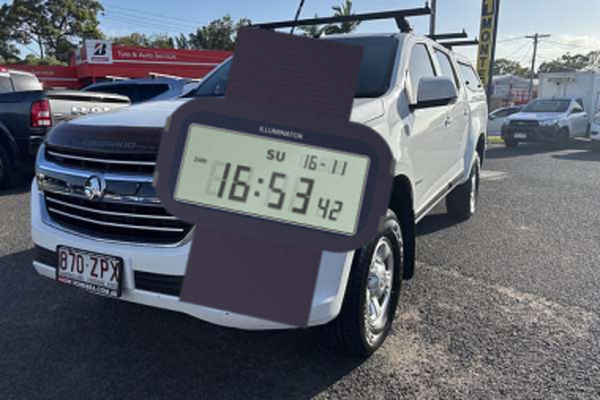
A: 16 h 53 min 42 s
